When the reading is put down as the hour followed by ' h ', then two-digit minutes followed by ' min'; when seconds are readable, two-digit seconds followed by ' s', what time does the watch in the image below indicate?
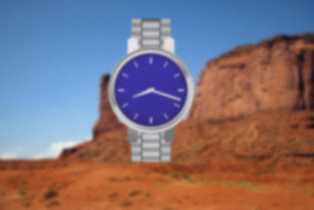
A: 8 h 18 min
